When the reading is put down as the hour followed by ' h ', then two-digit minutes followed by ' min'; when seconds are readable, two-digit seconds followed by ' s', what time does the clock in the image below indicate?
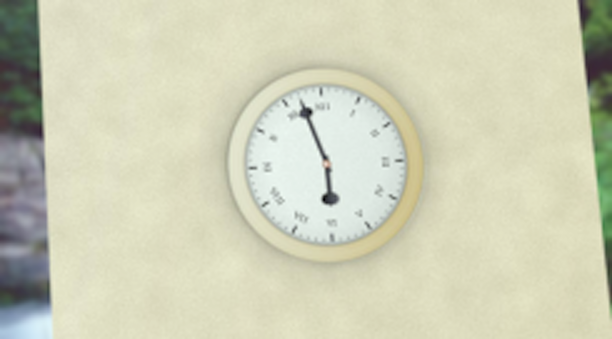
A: 5 h 57 min
